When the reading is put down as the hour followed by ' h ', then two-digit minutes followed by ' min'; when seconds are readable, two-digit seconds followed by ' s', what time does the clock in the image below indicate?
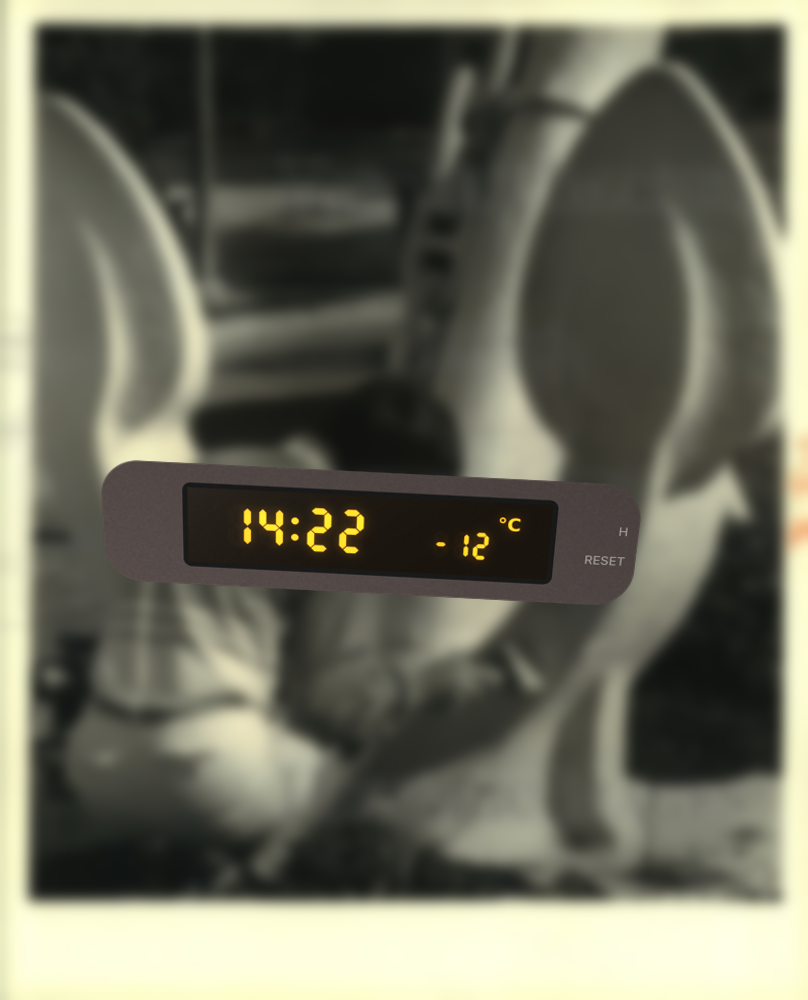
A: 14 h 22 min
